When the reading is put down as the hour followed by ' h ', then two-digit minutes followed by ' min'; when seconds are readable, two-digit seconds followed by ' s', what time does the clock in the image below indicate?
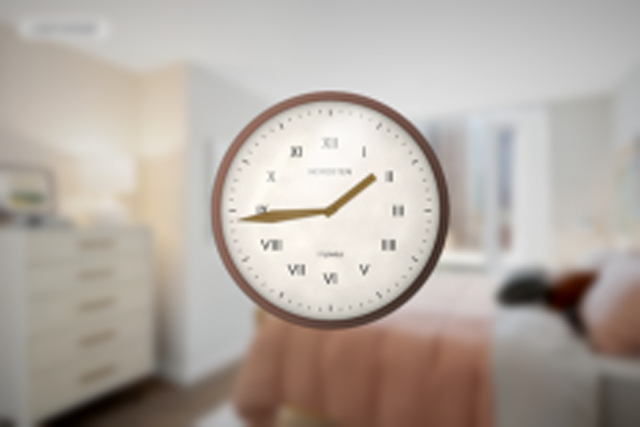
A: 1 h 44 min
